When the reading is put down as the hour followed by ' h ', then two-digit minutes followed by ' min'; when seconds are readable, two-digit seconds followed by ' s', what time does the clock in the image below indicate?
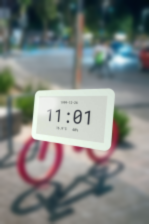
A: 11 h 01 min
